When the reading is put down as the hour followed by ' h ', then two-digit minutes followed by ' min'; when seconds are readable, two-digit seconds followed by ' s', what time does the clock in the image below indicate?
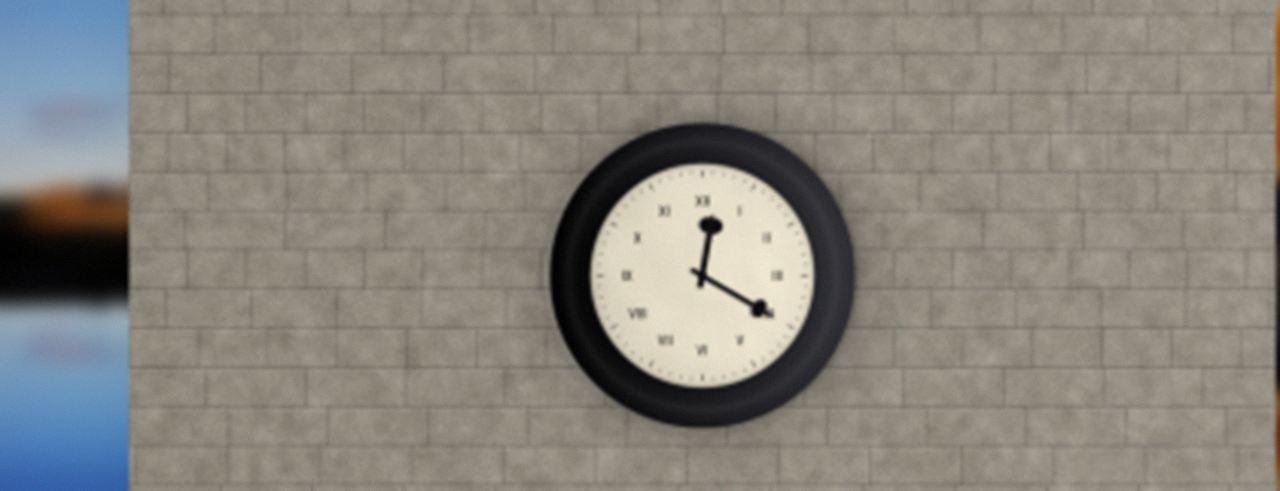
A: 12 h 20 min
